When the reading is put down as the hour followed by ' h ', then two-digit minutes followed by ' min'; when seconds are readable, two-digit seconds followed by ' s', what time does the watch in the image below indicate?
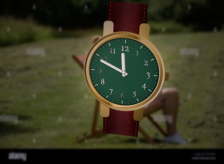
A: 11 h 49 min
